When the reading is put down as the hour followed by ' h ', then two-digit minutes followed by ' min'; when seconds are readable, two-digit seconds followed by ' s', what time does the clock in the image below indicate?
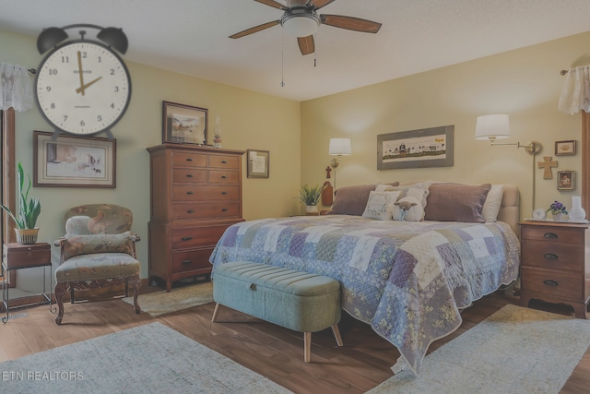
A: 1 h 59 min
